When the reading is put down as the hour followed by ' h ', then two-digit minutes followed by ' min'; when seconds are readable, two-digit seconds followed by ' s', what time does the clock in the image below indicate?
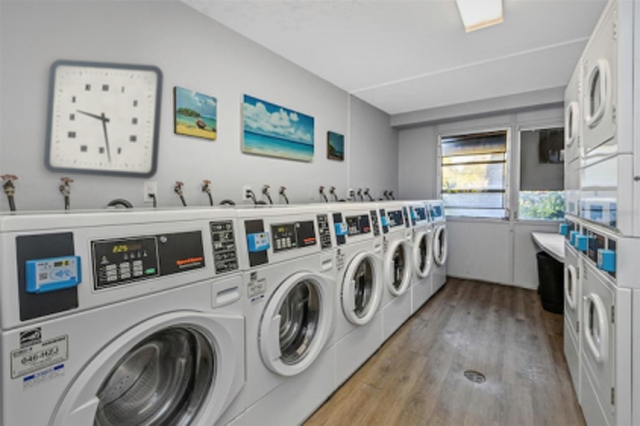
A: 9 h 28 min
